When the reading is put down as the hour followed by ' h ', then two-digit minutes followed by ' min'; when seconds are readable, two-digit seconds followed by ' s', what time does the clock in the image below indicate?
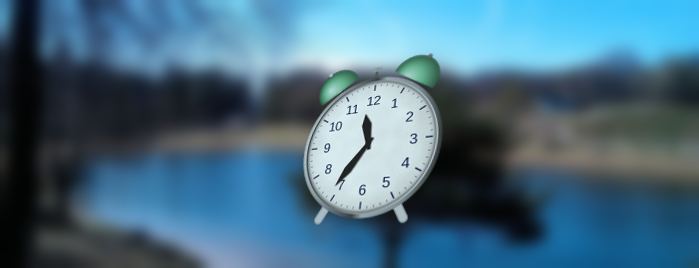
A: 11 h 36 min
